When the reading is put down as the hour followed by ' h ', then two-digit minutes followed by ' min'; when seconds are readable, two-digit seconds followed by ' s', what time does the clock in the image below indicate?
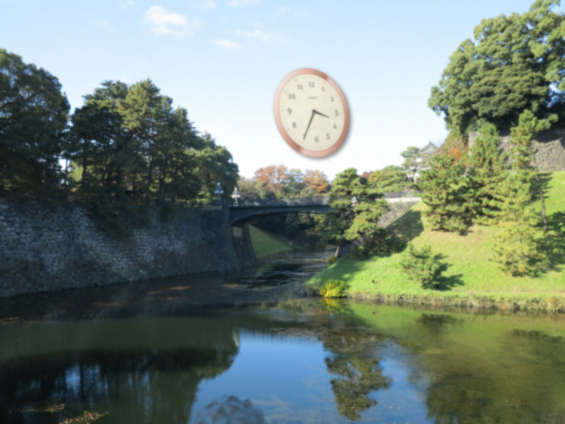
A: 3 h 35 min
